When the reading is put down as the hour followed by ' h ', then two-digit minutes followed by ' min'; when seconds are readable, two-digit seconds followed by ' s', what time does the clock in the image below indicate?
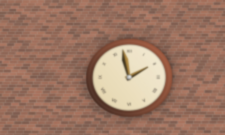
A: 1 h 58 min
